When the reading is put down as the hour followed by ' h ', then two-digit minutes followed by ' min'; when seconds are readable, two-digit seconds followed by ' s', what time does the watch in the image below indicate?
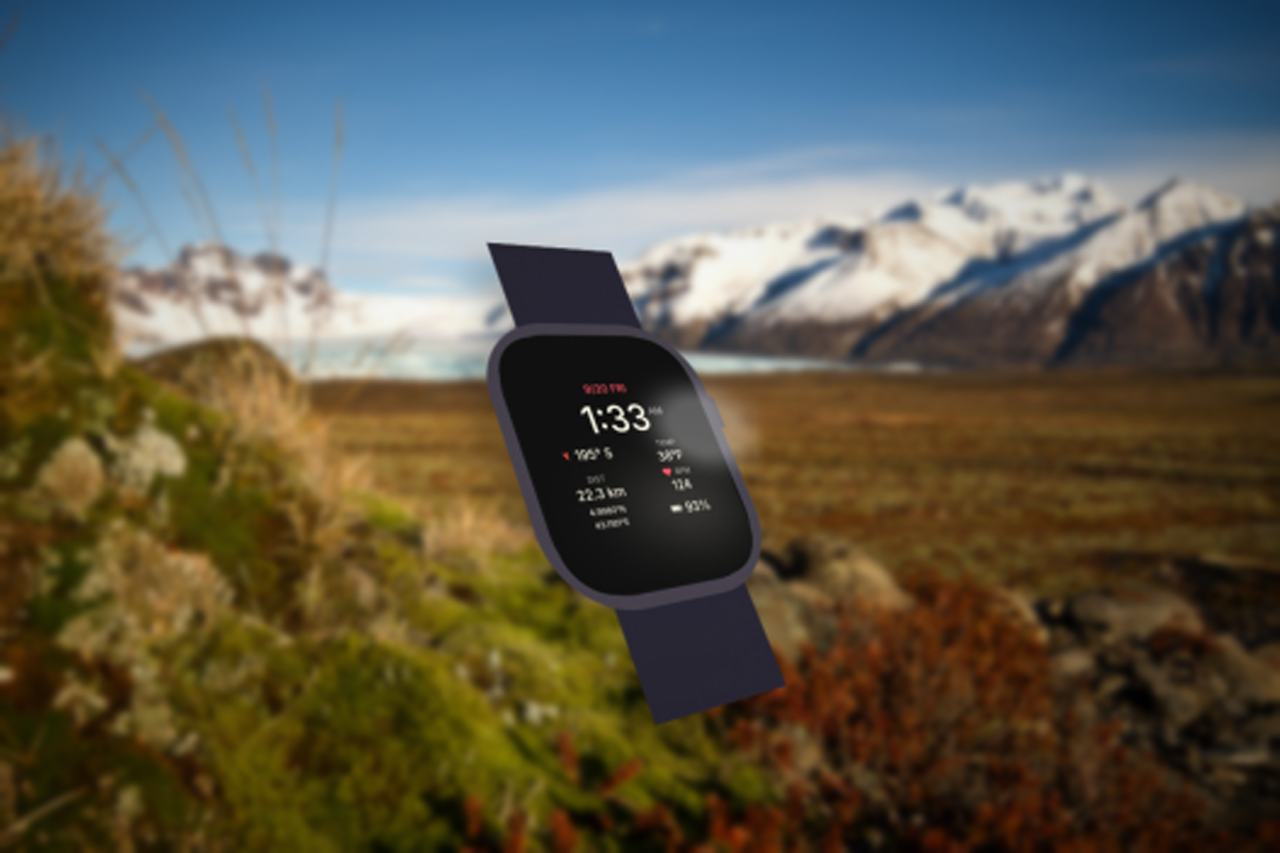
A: 1 h 33 min
